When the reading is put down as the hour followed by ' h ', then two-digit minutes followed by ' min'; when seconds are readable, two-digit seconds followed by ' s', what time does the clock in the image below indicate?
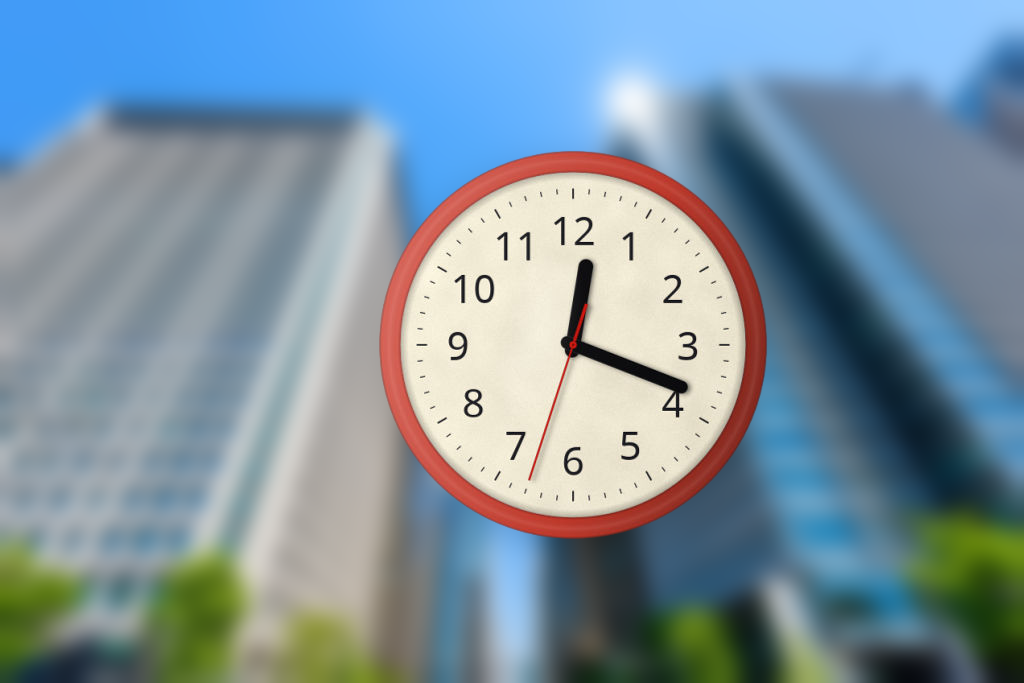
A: 12 h 18 min 33 s
